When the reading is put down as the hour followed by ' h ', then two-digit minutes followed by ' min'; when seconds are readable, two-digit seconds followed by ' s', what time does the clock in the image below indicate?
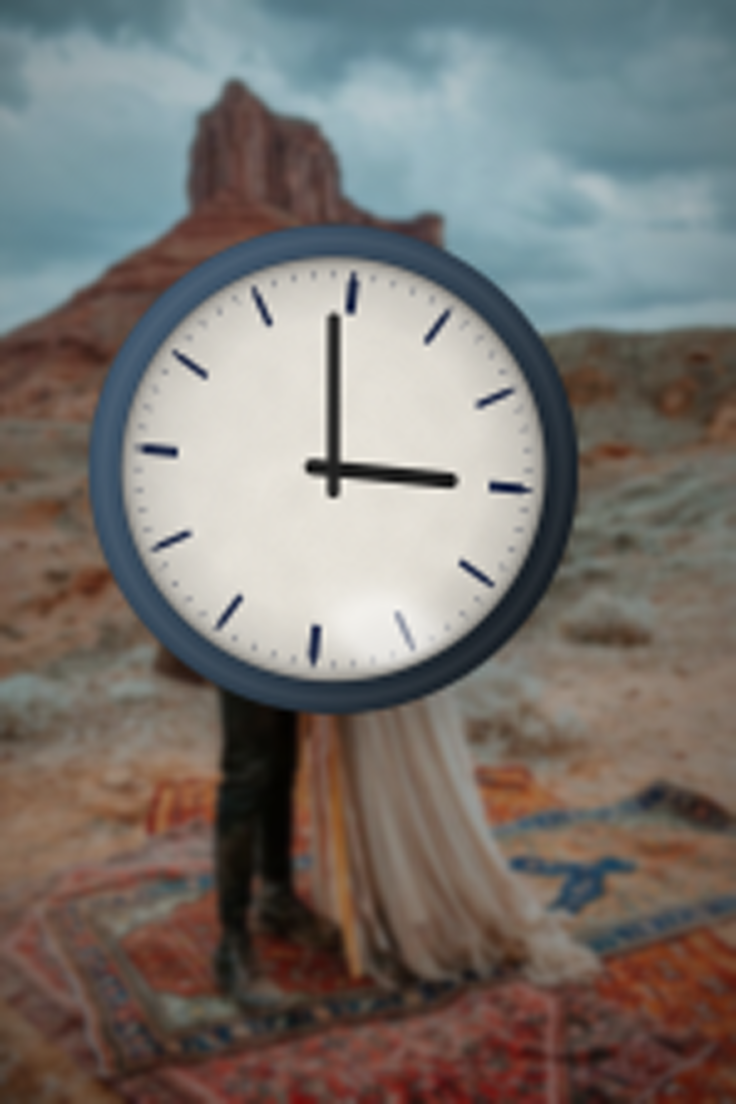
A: 2 h 59 min
